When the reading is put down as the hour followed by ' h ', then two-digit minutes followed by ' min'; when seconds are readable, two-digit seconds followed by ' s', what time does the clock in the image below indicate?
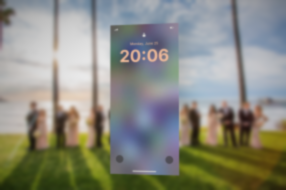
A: 20 h 06 min
